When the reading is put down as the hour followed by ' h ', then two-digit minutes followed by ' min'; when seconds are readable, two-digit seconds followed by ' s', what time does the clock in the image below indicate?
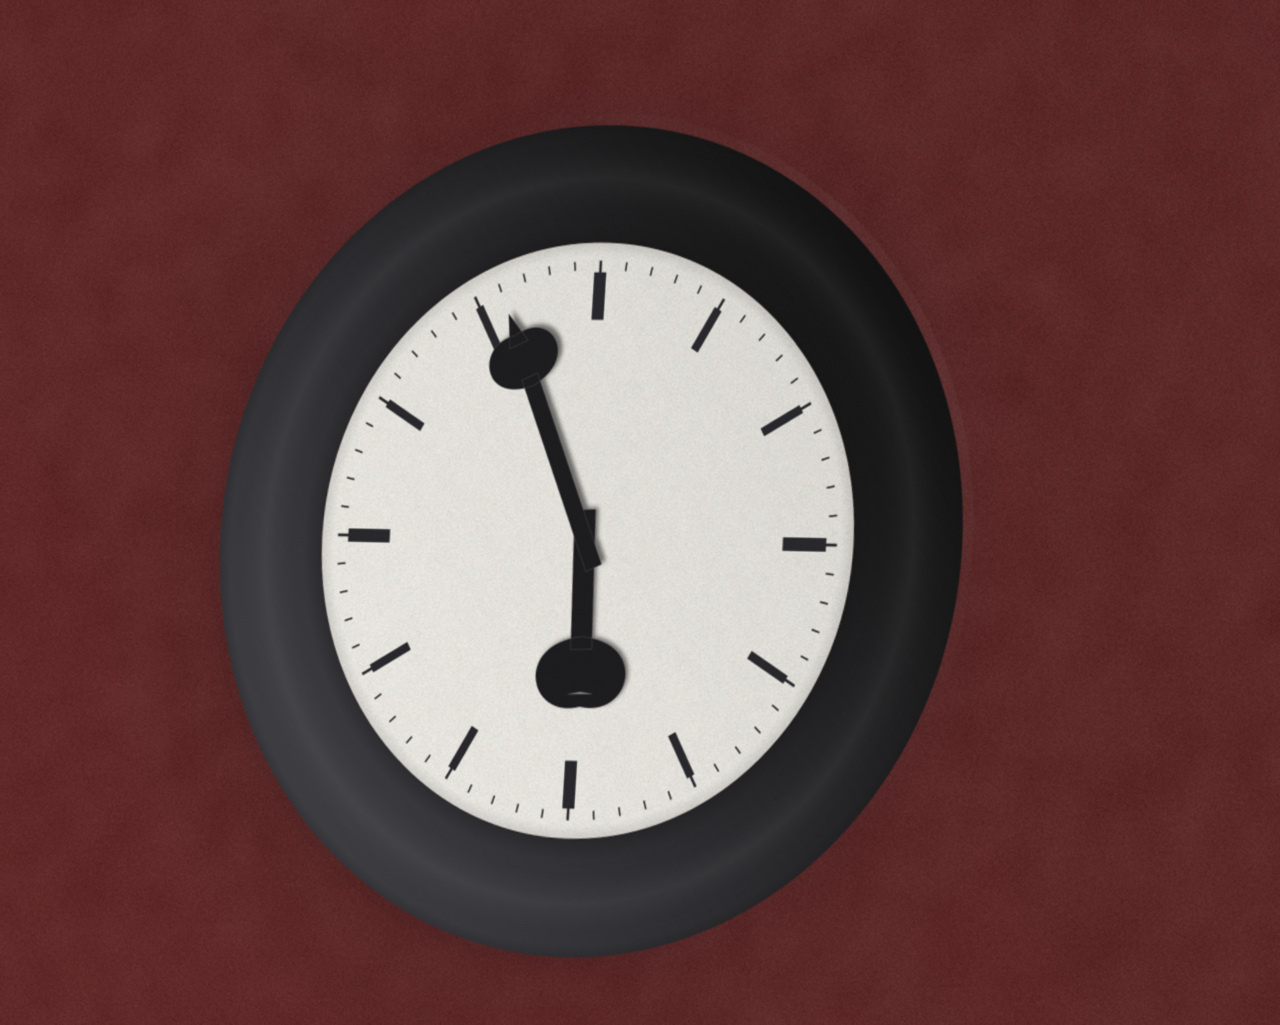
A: 5 h 56 min
